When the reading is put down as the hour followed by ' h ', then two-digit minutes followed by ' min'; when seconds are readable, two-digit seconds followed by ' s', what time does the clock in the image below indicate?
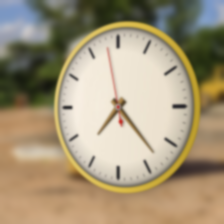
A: 7 h 22 min 58 s
